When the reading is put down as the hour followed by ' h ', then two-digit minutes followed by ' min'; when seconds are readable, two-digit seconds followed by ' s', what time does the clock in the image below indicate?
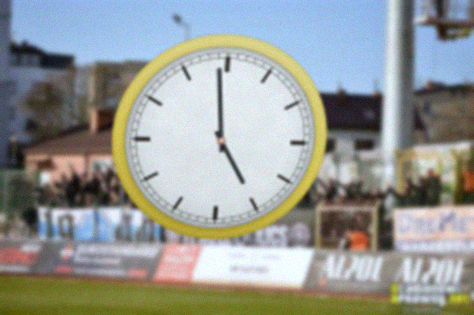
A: 4 h 59 min
